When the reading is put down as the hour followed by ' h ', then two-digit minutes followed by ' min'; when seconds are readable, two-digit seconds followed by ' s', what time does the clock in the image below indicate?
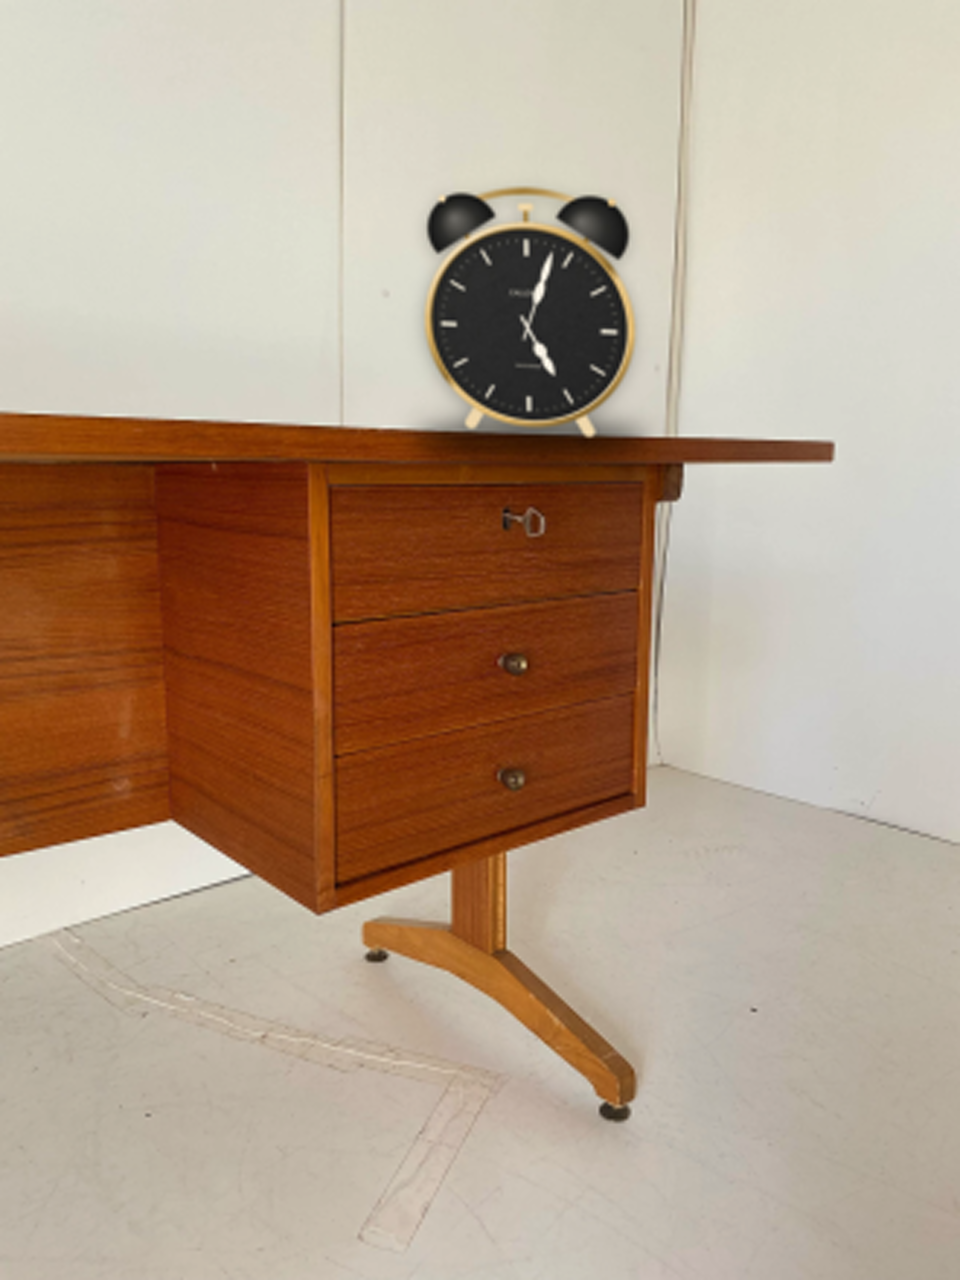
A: 5 h 03 min
